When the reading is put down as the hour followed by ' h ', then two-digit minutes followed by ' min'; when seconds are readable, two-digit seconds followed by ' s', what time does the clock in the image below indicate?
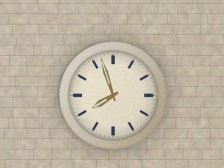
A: 7 h 57 min
